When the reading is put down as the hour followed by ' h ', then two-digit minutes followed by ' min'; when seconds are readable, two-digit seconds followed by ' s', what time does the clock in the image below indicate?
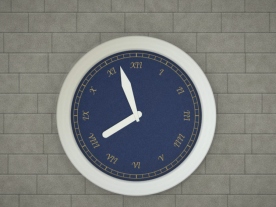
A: 7 h 57 min
